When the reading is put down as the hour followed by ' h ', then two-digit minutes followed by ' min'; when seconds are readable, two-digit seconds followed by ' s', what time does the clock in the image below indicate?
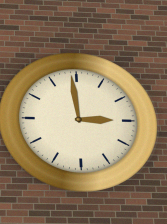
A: 2 h 59 min
